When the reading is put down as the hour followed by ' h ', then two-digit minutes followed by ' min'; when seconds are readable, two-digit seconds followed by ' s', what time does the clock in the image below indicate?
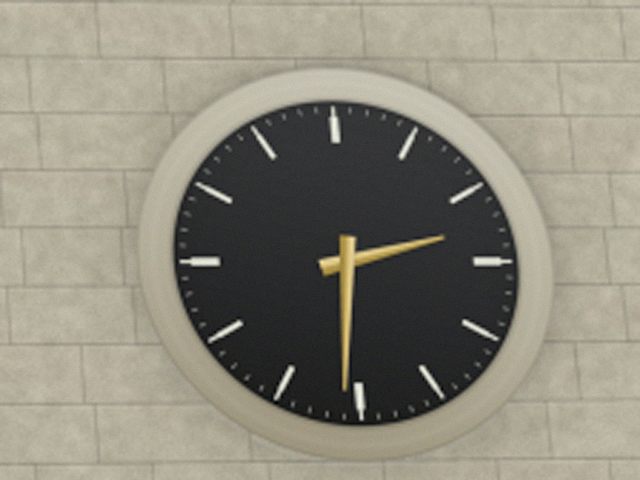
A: 2 h 31 min
